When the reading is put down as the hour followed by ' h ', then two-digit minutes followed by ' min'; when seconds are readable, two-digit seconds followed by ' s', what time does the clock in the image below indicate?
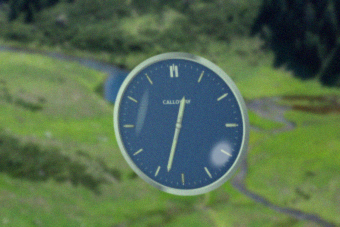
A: 12 h 33 min
